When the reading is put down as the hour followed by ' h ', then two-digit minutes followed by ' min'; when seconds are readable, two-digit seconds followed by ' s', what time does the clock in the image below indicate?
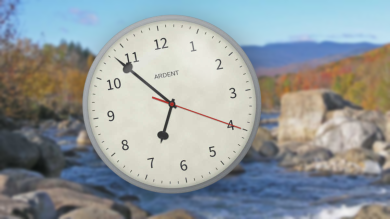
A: 6 h 53 min 20 s
